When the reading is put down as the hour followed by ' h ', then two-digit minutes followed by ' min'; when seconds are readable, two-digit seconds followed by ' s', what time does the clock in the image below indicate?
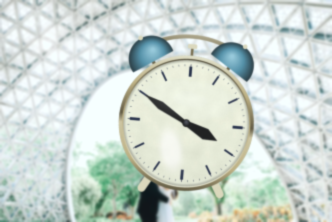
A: 3 h 50 min
